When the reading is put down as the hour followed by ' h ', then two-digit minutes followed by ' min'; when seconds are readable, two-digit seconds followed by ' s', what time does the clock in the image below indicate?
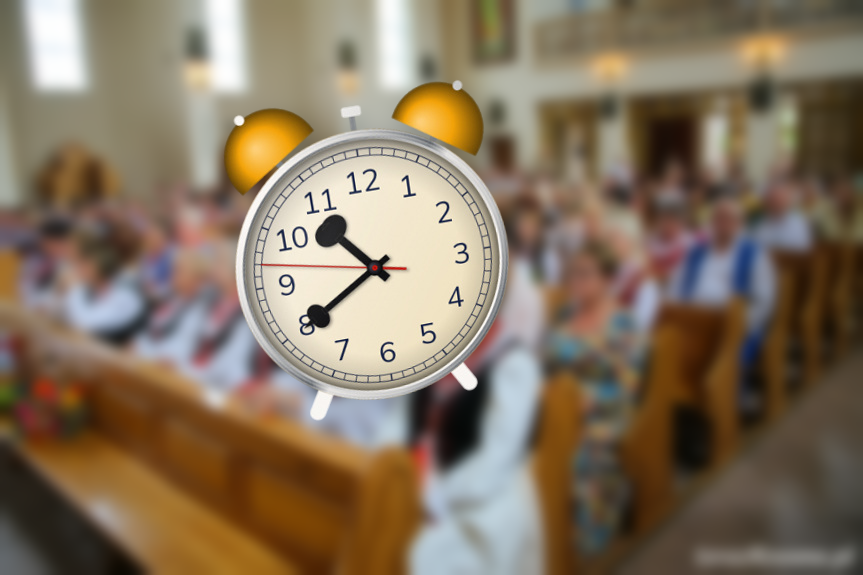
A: 10 h 39 min 47 s
